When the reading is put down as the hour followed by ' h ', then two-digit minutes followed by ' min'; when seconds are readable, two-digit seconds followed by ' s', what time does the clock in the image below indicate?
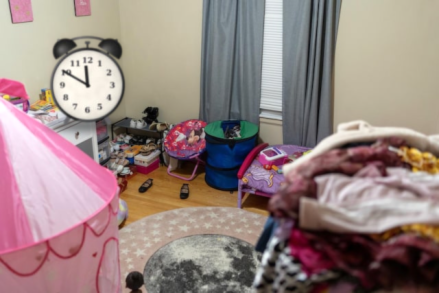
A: 11 h 50 min
